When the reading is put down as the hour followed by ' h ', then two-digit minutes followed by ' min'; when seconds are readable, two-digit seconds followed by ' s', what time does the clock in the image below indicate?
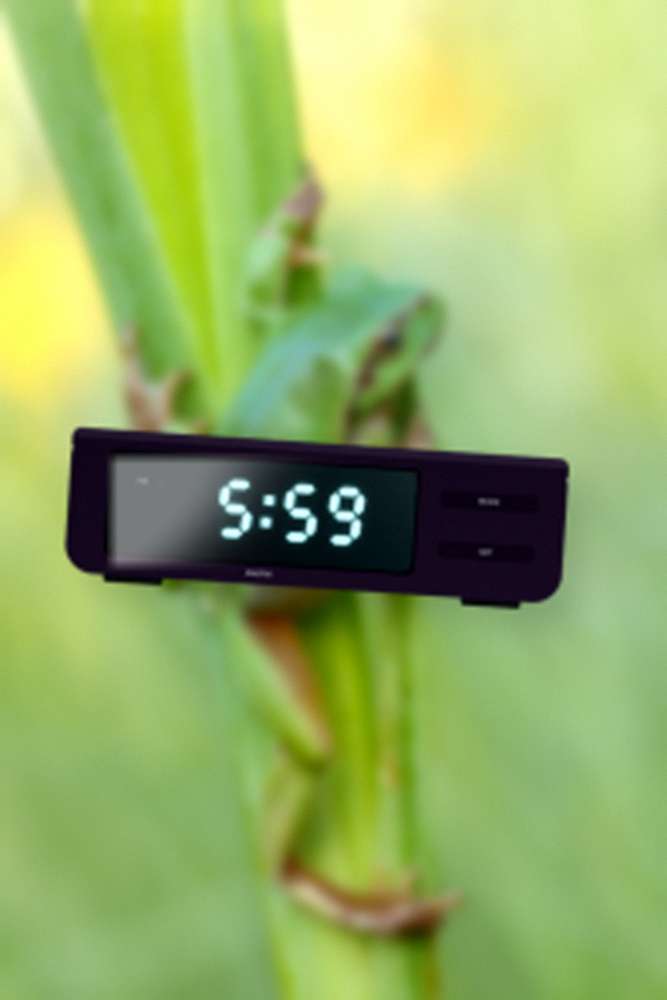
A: 5 h 59 min
